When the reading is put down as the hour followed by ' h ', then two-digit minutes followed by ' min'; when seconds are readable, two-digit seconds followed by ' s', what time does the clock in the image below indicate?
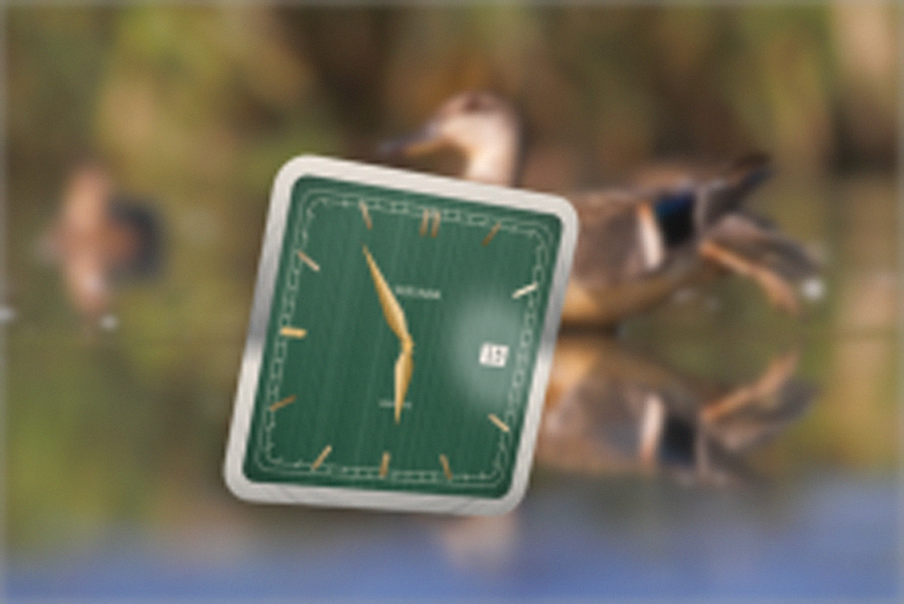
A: 5 h 54 min
